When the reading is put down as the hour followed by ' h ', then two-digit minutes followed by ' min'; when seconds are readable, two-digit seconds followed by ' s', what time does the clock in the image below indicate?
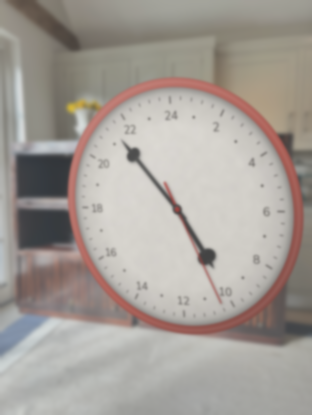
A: 9 h 53 min 26 s
